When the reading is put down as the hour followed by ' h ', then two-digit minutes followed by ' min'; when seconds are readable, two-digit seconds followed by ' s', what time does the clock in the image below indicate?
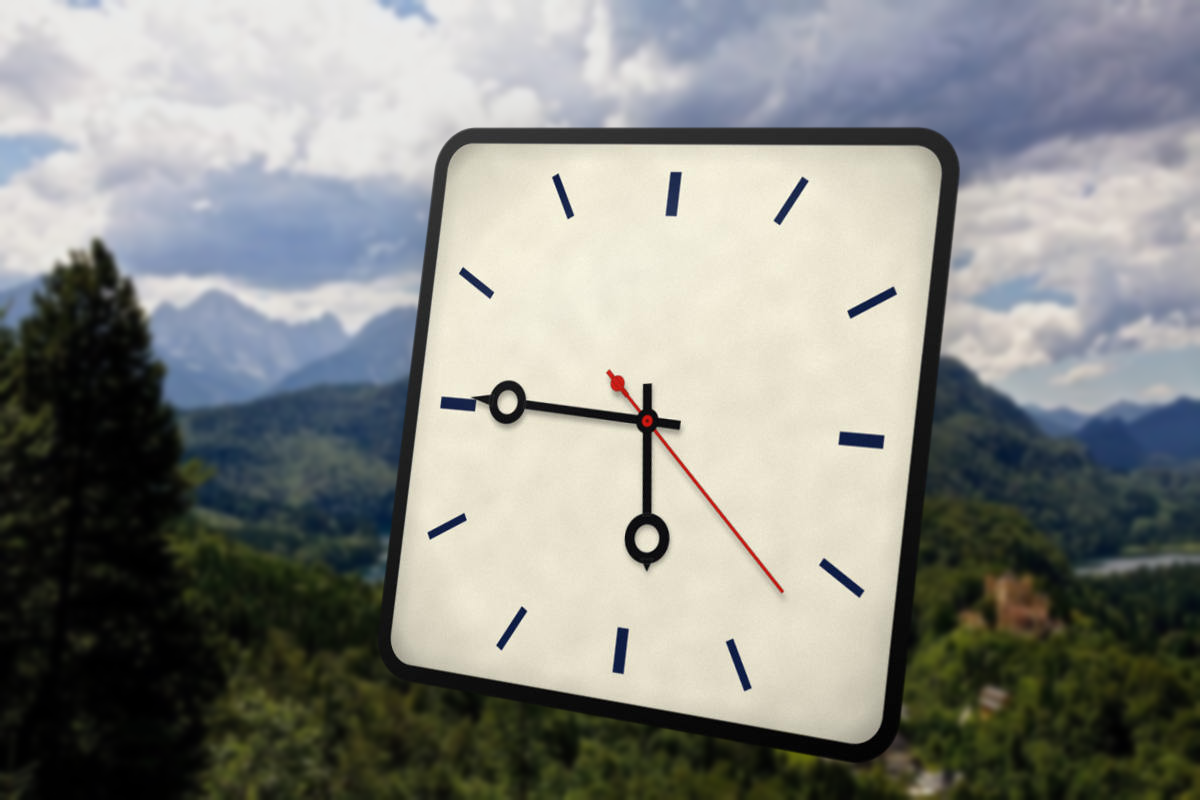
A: 5 h 45 min 22 s
